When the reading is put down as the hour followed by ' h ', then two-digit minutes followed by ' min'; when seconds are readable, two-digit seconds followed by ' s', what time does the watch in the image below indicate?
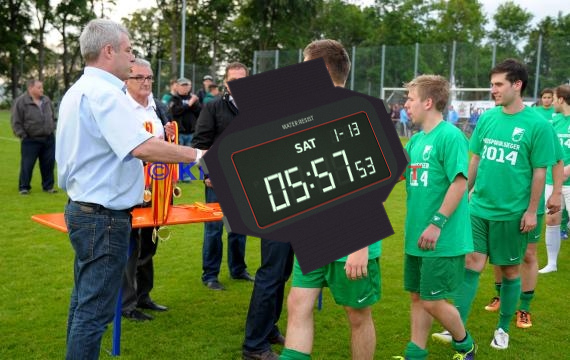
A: 5 h 57 min 53 s
